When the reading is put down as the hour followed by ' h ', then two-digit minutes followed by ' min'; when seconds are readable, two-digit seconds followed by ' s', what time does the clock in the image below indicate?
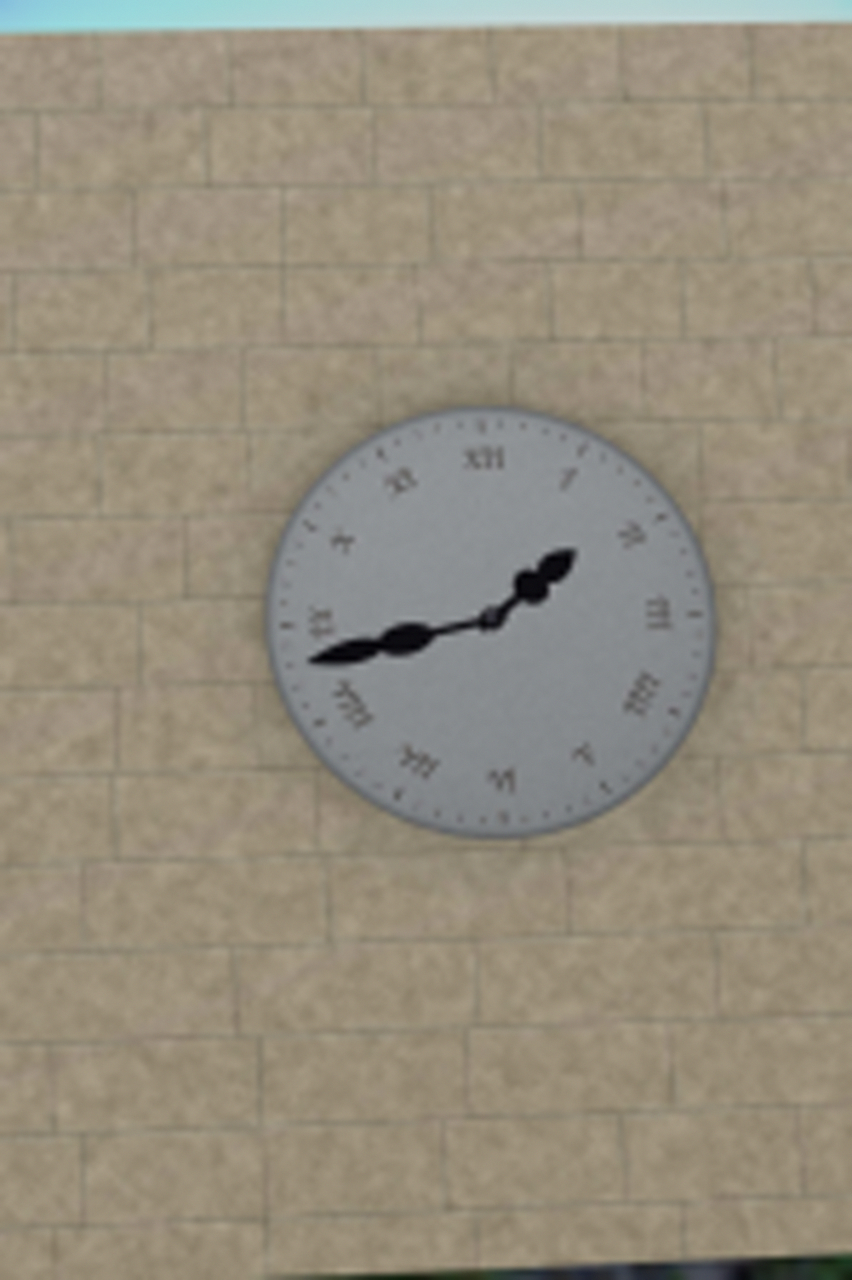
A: 1 h 43 min
